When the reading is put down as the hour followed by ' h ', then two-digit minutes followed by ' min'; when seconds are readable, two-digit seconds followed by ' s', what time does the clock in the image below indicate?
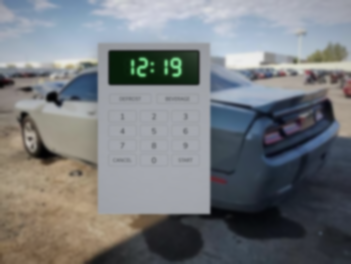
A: 12 h 19 min
